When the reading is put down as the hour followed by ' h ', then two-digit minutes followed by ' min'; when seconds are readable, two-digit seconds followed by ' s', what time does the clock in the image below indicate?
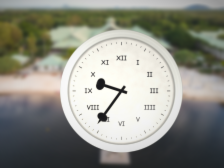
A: 9 h 36 min
